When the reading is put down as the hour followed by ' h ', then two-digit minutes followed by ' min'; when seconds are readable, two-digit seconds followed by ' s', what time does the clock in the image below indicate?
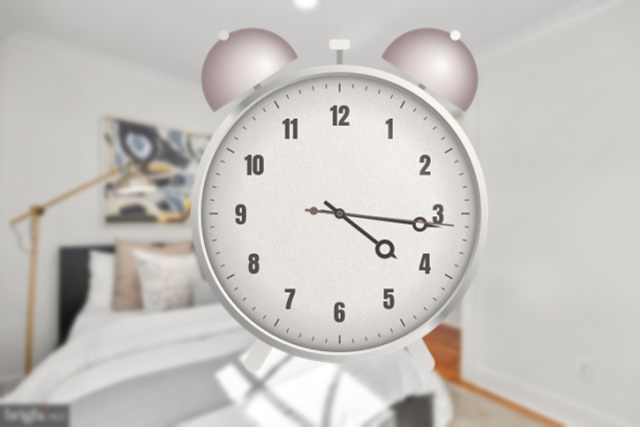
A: 4 h 16 min 16 s
